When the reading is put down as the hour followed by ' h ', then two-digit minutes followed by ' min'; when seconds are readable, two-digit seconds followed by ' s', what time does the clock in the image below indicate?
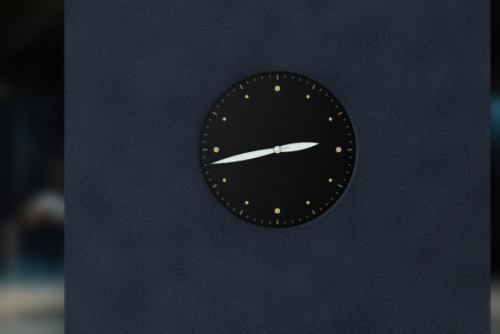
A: 2 h 43 min
